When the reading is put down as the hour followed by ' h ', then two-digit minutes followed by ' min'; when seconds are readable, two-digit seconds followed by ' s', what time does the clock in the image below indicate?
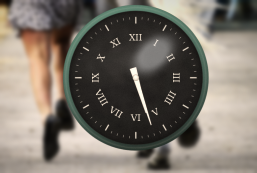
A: 5 h 27 min
